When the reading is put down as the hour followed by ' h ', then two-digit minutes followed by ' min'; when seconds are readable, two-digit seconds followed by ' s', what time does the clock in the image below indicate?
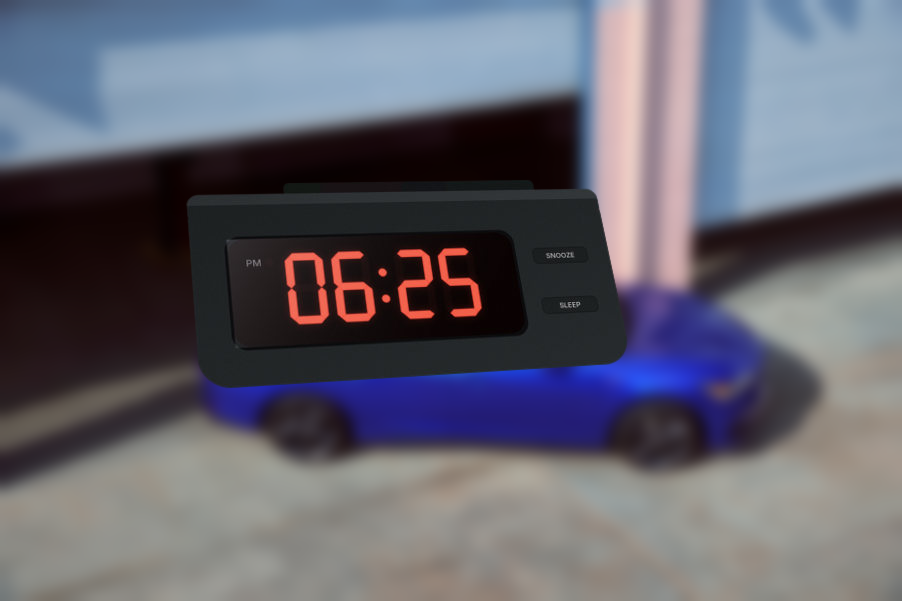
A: 6 h 25 min
